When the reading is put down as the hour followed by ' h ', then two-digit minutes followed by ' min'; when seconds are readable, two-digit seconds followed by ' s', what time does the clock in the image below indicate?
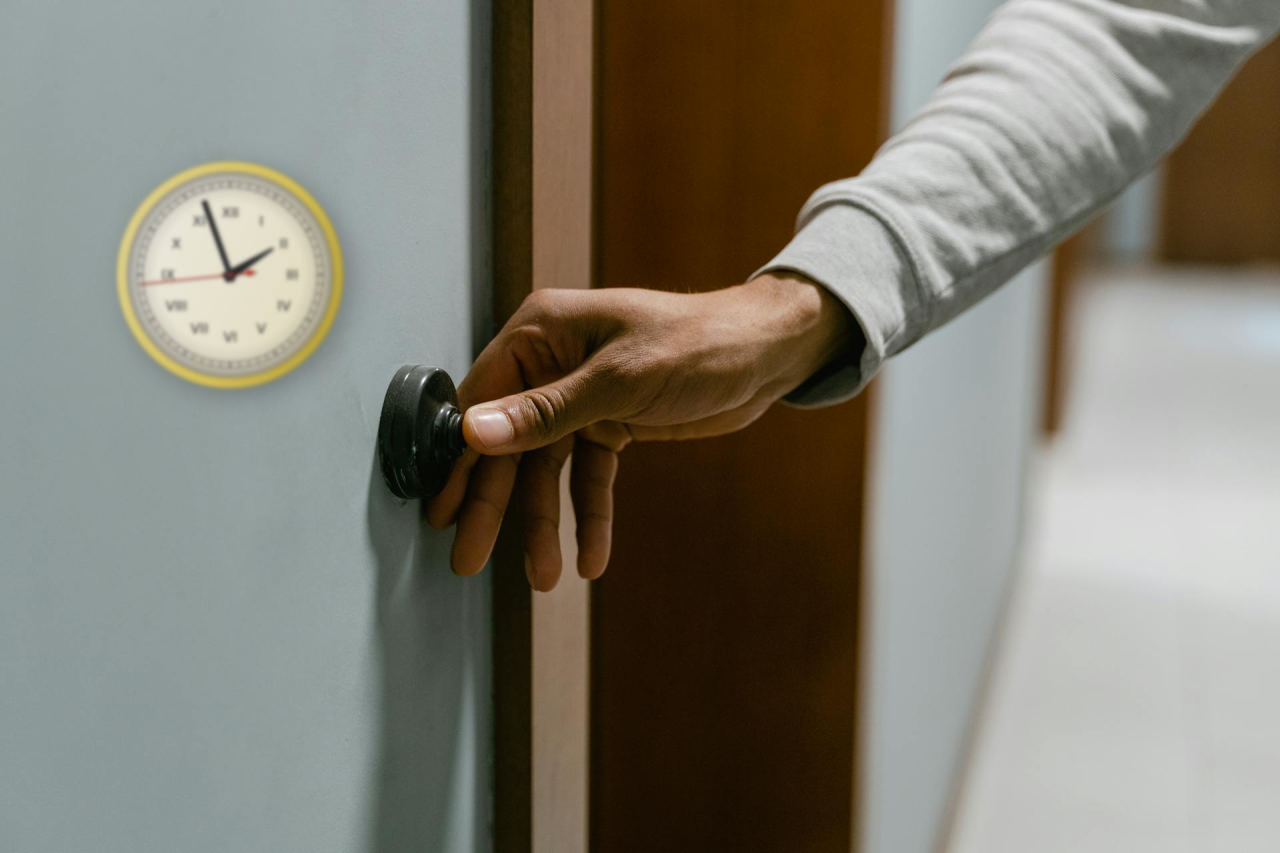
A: 1 h 56 min 44 s
